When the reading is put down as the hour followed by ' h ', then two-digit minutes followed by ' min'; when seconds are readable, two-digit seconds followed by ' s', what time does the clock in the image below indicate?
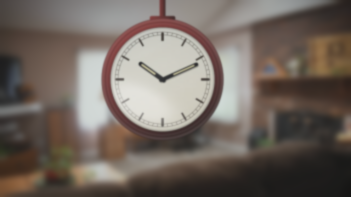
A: 10 h 11 min
